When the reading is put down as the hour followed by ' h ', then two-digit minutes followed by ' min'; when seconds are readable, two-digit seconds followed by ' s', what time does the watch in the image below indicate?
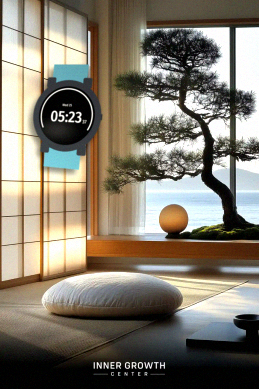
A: 5 h 23 min
